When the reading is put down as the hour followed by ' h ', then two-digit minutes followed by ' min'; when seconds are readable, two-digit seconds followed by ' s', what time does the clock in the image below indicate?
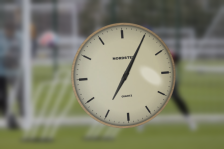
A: 7 h 05 min
